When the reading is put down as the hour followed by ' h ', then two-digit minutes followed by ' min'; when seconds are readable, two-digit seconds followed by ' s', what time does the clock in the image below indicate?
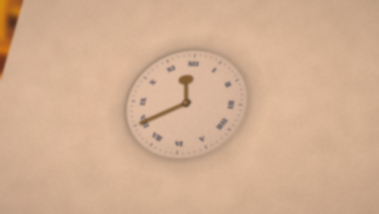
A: 11 h 40 min
